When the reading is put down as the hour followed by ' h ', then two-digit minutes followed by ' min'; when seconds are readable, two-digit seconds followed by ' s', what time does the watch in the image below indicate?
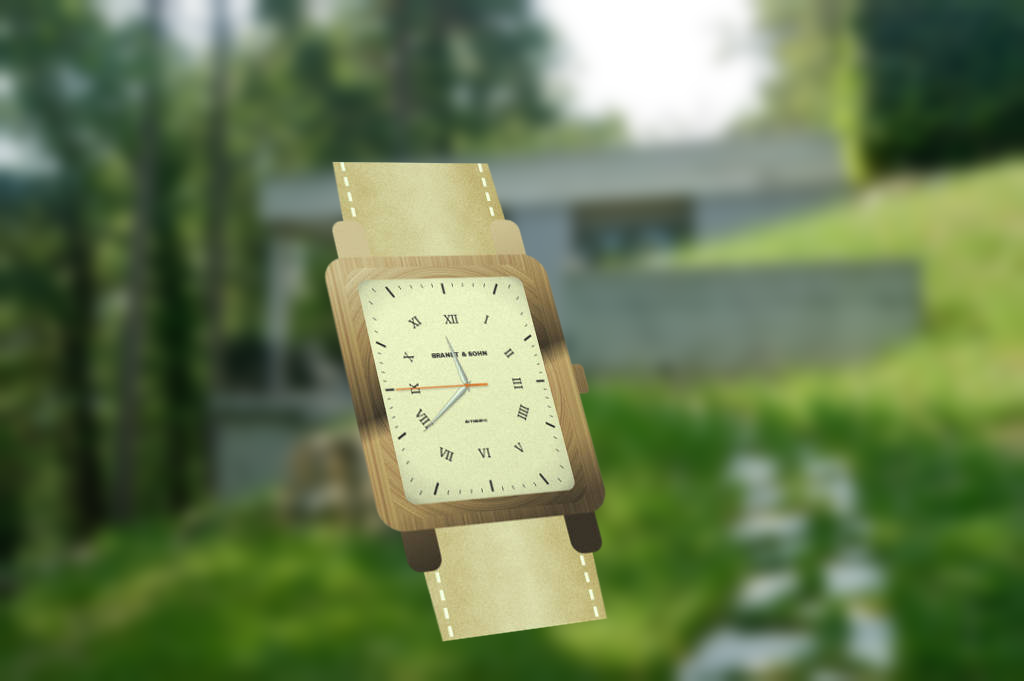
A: 11 h 38 min 45 s
